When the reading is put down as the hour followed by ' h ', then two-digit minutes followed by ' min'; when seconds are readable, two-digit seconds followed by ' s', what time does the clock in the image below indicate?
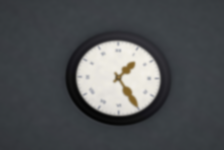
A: 1 h 25 min
